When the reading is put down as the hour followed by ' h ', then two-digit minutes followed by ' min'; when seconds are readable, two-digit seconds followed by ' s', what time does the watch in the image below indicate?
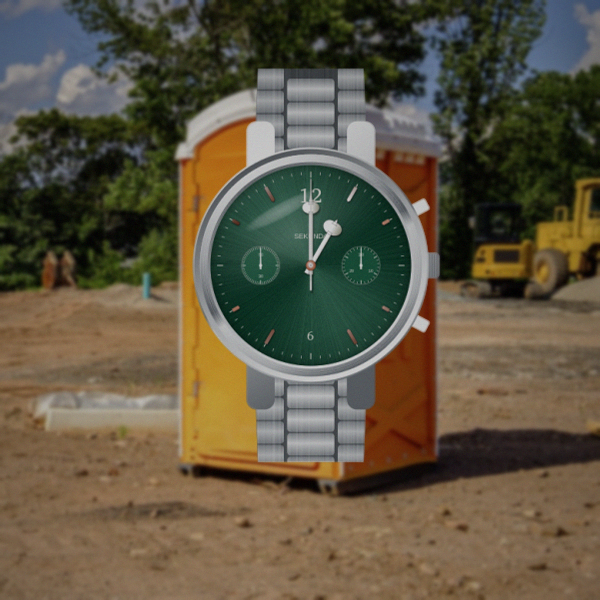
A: 1 h 00 min
